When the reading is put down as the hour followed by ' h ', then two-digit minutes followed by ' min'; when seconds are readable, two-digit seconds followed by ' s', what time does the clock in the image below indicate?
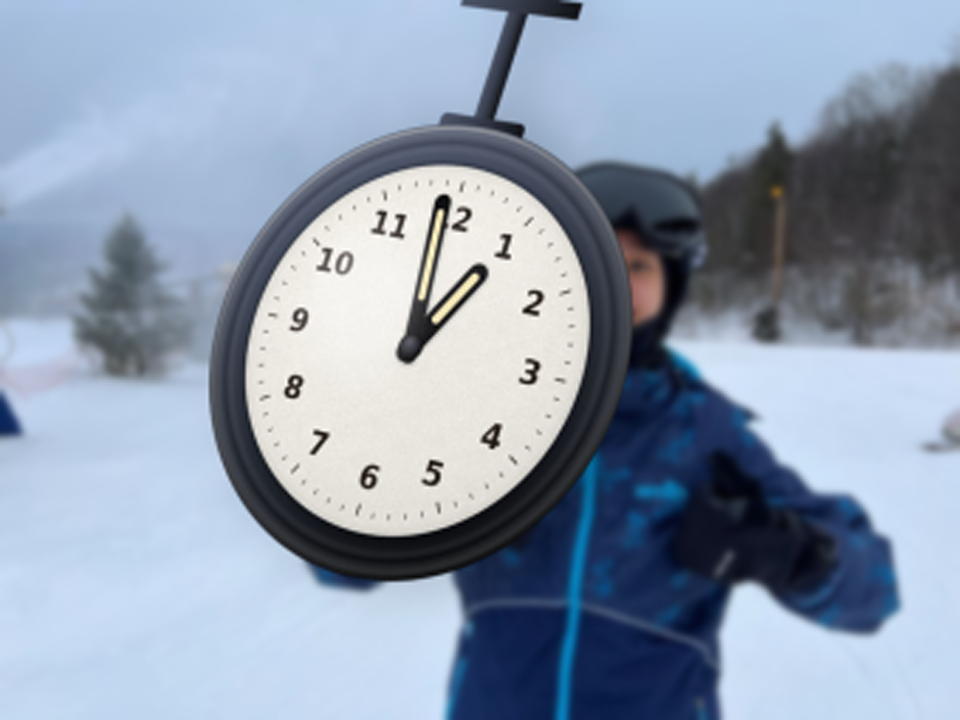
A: 12 h 59 min
